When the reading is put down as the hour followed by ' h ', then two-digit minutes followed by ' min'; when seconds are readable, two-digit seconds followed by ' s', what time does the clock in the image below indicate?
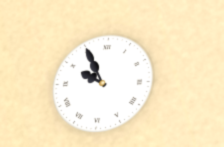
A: 9 h 55 min
